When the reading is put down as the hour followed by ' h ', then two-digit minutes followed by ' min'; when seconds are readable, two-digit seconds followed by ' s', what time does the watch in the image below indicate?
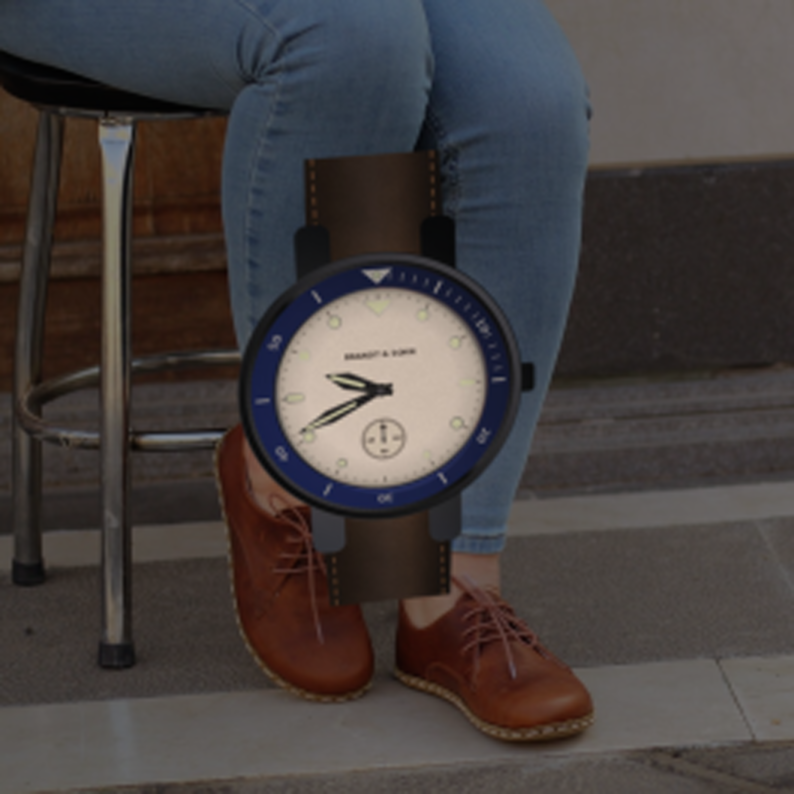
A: 9 h 41 min
